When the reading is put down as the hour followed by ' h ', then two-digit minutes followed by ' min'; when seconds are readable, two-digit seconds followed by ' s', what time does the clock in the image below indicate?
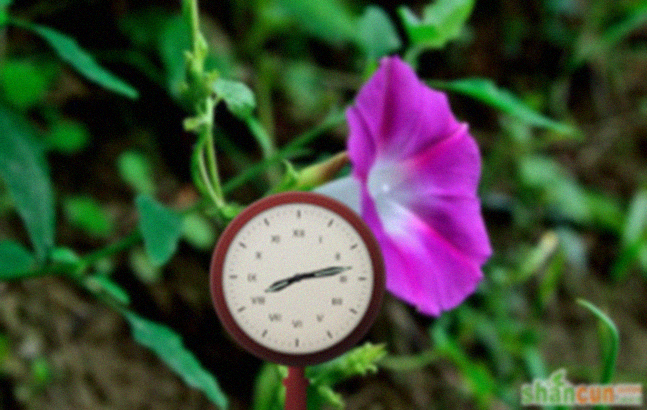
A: 8 h 13 min
